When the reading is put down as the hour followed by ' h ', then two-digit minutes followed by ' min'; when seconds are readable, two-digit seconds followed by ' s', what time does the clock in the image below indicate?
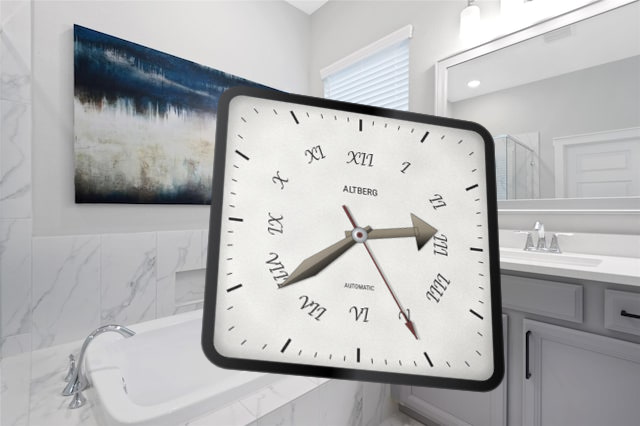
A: 2 h 38 min 25 s
